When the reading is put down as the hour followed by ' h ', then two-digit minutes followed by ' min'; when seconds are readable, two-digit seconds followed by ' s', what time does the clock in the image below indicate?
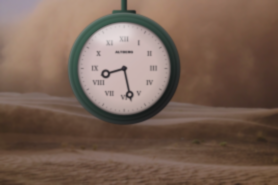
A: 8 h 28 min
